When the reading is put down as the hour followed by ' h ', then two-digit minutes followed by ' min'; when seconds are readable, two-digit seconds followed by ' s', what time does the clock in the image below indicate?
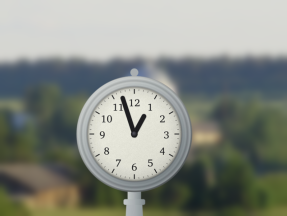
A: 12 h 57 min
